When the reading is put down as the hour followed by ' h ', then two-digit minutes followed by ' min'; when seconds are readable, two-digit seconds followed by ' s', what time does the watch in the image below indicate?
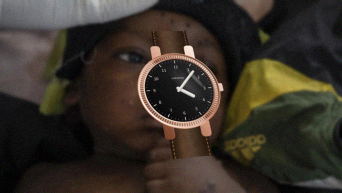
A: 4 h 07 min
